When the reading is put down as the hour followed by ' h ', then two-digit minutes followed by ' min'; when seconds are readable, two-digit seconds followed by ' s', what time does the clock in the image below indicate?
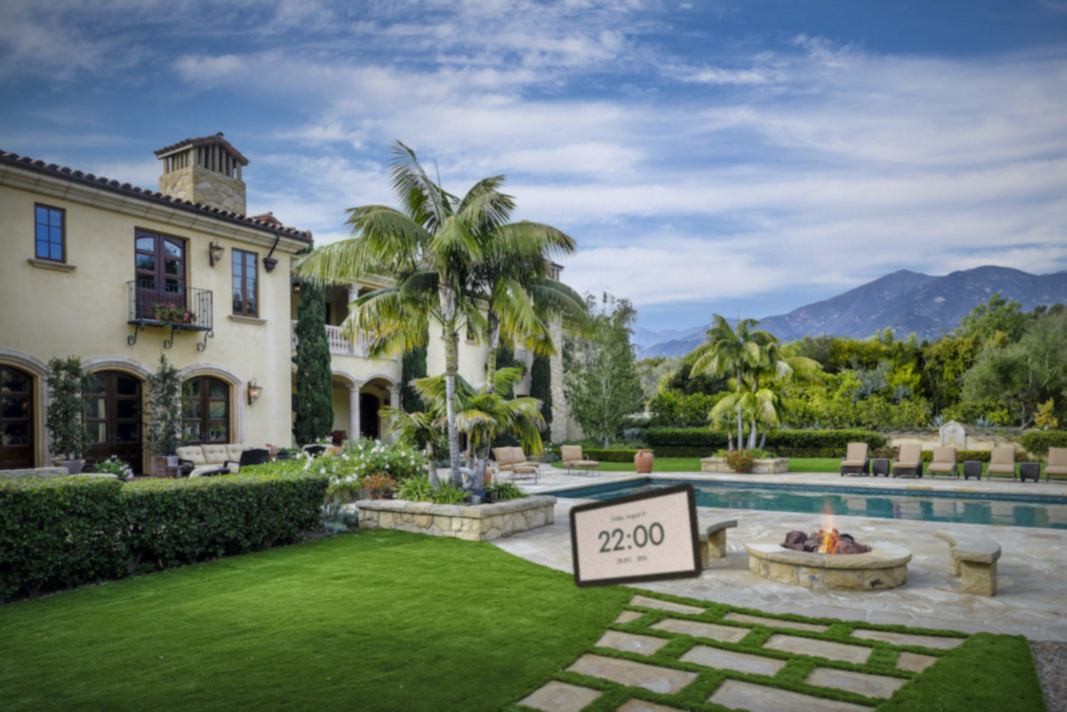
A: 22 h 00 min
